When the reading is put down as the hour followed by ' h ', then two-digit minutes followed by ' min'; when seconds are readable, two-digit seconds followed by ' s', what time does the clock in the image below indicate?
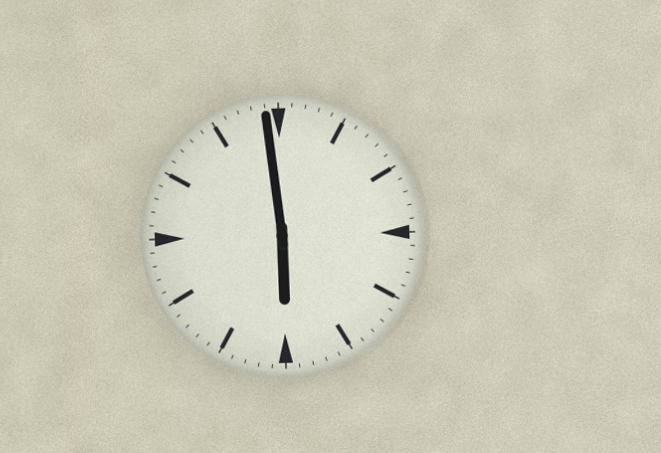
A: 5 h 59 min
